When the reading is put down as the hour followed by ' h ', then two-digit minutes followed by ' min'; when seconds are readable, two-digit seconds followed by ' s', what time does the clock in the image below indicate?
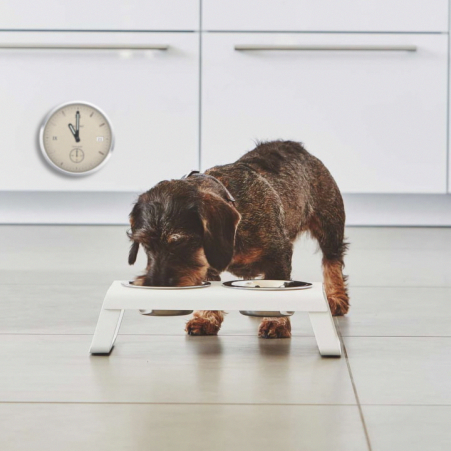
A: 11 h 00 min
